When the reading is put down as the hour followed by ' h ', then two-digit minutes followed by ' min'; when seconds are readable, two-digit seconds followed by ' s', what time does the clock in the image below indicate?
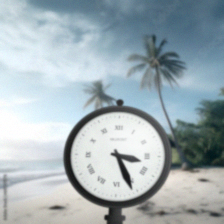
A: 3 h 26 min
